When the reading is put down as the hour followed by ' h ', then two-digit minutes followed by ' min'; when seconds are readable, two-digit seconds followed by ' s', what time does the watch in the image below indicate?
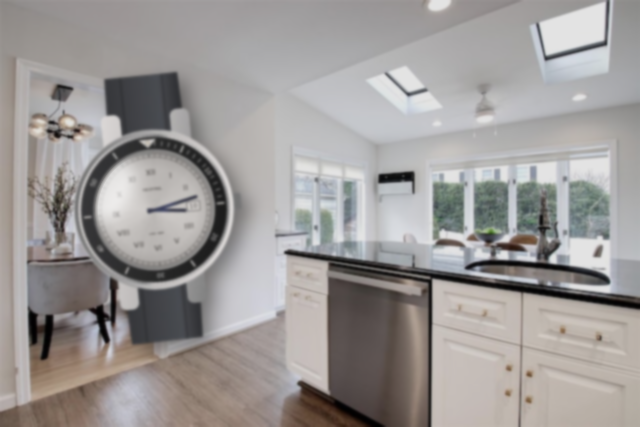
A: 3 h 13 min
